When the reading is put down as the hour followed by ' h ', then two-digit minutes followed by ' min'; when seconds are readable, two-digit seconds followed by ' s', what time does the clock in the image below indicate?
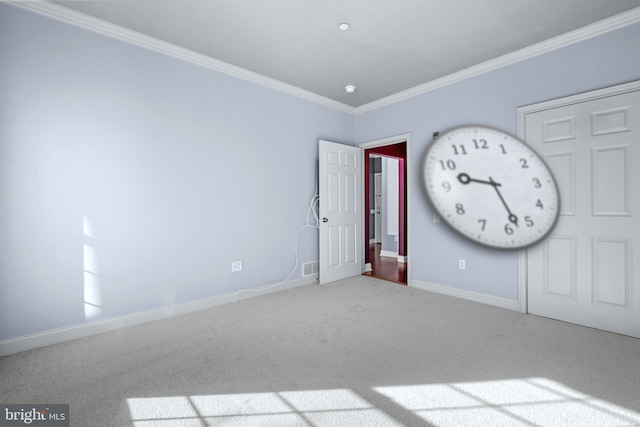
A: 9 h 28 min
